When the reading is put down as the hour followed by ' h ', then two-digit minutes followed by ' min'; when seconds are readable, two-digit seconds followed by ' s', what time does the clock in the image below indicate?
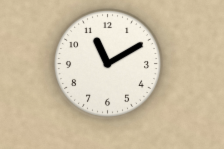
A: 11 h 10 min
